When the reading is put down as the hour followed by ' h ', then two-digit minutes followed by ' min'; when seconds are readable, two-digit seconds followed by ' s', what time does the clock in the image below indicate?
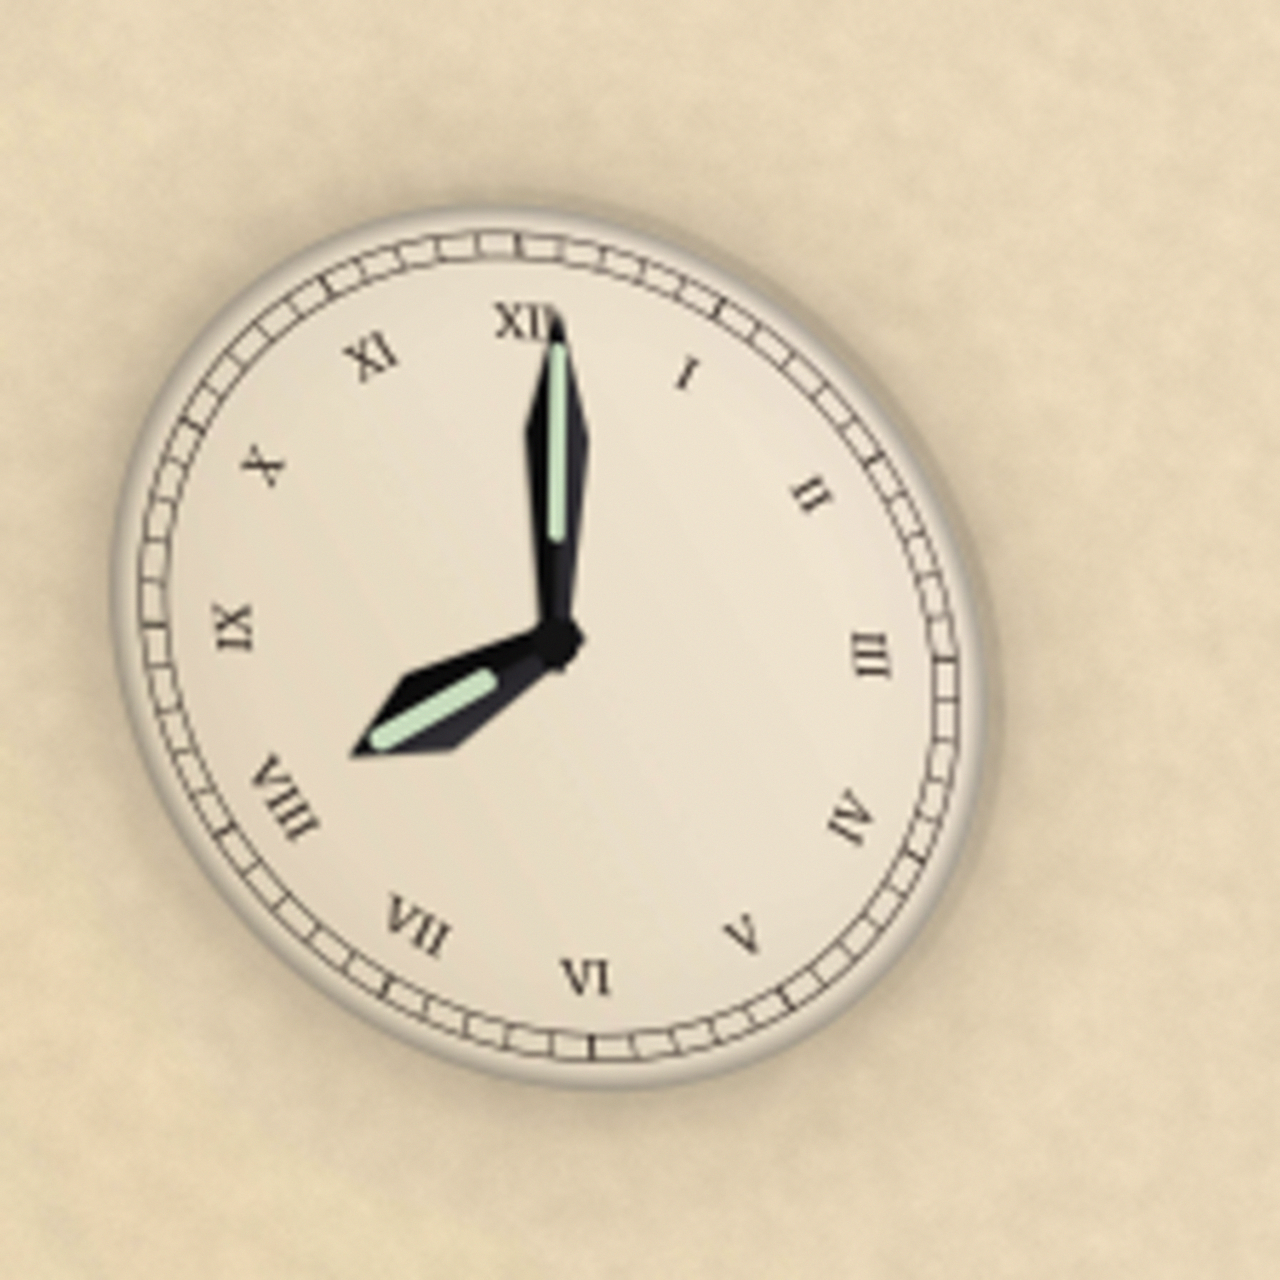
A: 8 h 01 min
